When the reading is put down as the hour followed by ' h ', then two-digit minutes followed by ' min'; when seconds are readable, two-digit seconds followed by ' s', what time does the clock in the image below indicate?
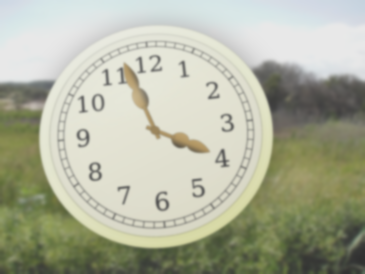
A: 3 h 57 min
